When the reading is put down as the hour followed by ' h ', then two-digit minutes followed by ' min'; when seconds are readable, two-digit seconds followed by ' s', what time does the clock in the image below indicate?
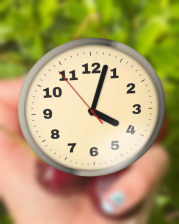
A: 4 h 02 min 54 s
